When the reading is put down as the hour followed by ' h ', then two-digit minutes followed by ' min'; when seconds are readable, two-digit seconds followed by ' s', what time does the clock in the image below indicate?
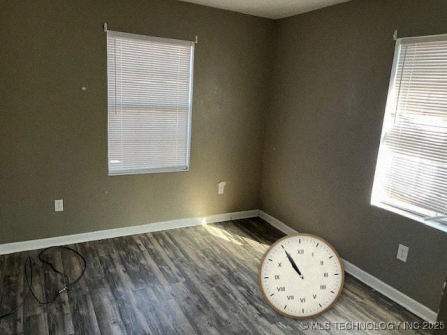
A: 10 h 55 min
